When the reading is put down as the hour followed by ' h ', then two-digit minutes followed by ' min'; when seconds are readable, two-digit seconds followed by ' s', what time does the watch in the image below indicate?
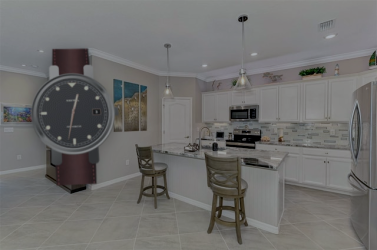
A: 12 h 32 min
